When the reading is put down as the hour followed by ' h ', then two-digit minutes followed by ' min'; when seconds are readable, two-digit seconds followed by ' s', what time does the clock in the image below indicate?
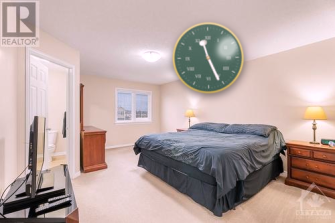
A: 11 h 26 min
